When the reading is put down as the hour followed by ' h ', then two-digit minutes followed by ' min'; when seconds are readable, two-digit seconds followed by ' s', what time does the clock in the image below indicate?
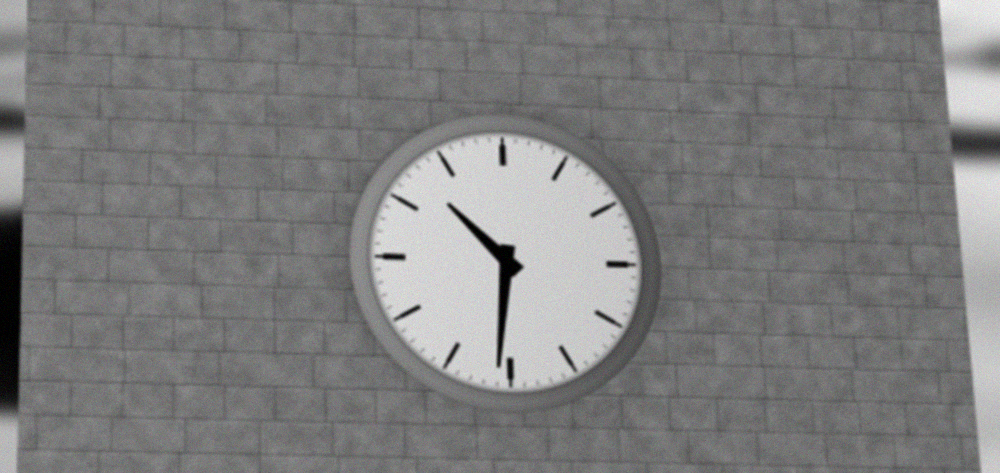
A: 10 h 31 min
